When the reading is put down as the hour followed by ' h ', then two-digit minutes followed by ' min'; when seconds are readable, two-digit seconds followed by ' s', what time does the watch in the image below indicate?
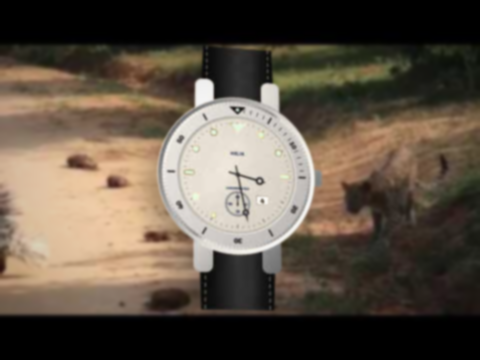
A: 3 h 28 min
